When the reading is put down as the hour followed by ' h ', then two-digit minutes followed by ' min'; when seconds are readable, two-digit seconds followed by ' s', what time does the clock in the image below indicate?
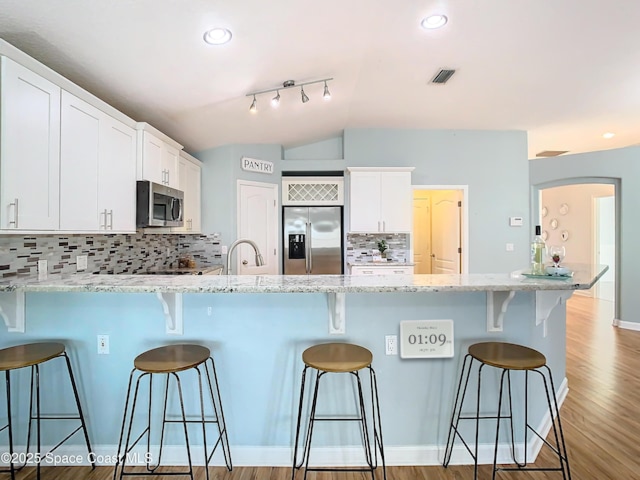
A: 1 h 09 min
